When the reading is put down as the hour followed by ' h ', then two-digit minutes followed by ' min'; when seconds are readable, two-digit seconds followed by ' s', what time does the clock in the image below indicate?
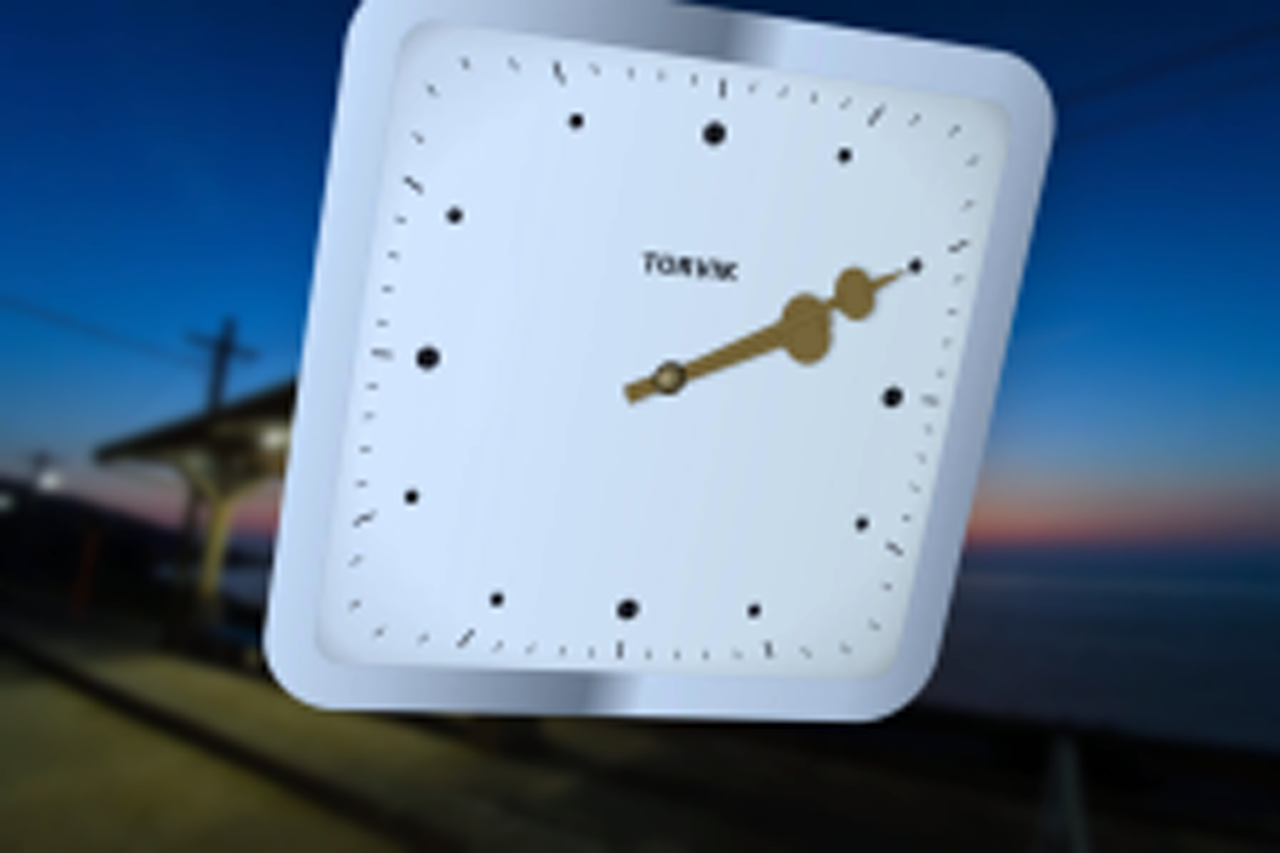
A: 2 h 10 min
